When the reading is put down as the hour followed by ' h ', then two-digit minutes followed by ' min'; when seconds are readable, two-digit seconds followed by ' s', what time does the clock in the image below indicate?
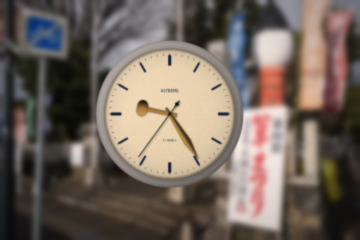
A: 9 h 24 min 36 s
